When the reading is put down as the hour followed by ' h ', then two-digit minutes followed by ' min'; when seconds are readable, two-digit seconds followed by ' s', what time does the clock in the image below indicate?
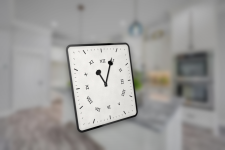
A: 11 h 04 min
